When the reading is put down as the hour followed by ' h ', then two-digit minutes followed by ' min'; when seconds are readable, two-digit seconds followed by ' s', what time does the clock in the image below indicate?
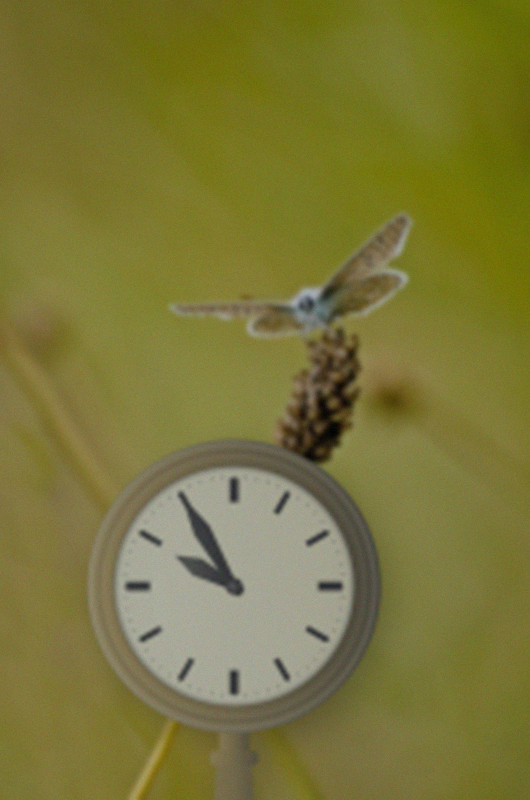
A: 9 h 55 min
